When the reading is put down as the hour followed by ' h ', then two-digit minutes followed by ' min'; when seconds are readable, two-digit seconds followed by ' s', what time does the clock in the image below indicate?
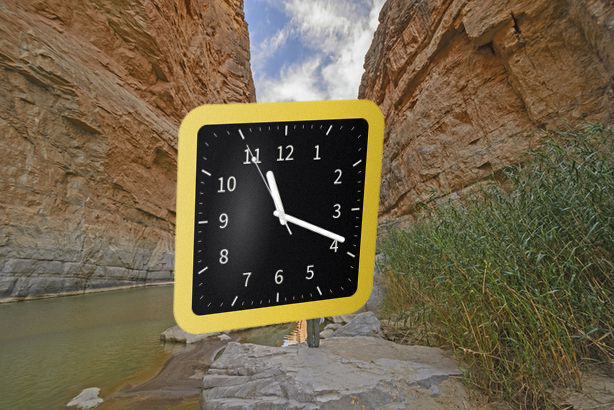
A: 11 h 18 min 55 s
